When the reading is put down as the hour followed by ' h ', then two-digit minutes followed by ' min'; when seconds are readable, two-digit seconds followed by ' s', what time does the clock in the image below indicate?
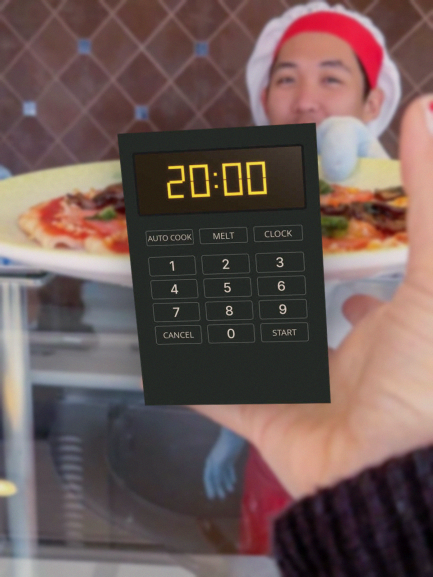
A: 20 h 00 min
